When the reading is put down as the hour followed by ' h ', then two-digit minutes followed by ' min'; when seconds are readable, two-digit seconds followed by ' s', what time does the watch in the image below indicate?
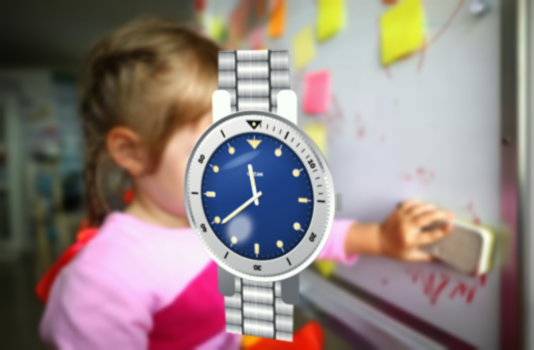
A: 11 h 39 min
